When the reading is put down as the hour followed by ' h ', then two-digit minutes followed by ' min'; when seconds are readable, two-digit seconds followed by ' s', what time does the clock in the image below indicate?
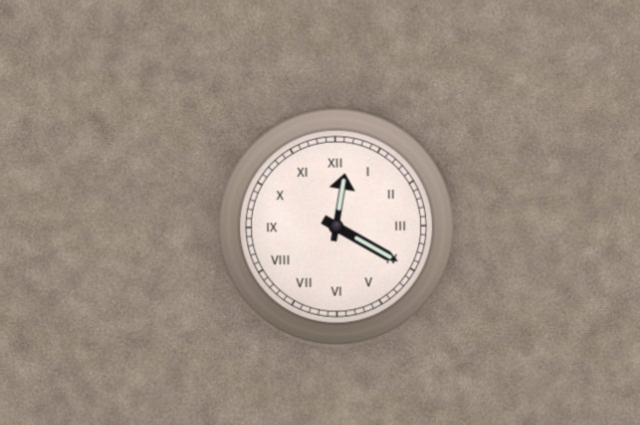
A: 12 h 20 min
